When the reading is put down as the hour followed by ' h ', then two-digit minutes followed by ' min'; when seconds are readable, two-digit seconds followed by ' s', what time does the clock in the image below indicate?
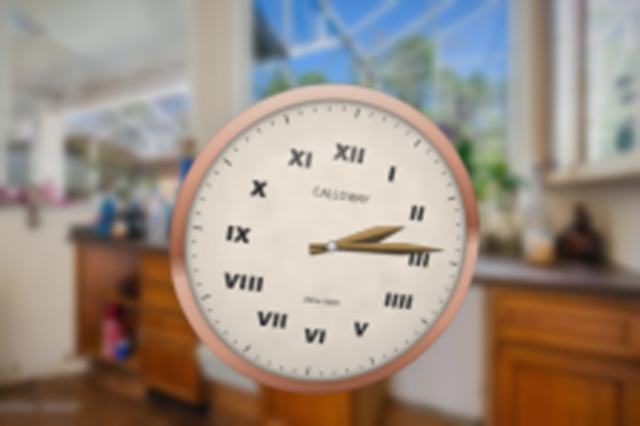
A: 2 h 14 min
